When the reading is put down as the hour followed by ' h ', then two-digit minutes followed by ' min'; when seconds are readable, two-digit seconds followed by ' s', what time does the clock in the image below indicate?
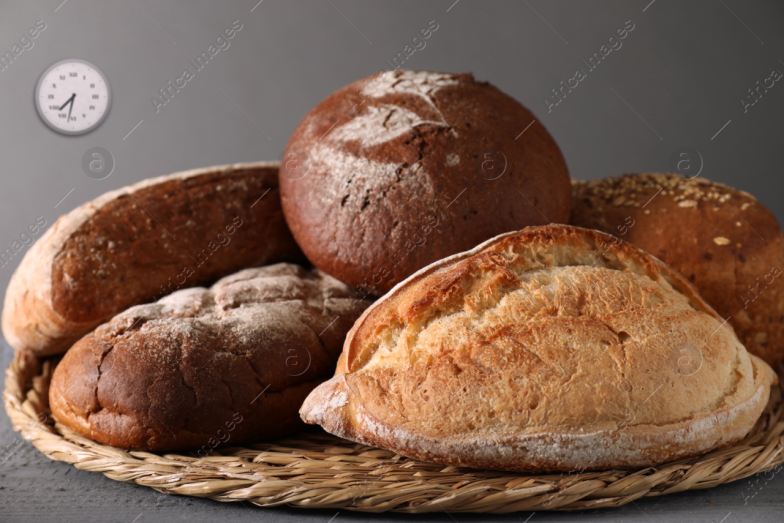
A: 7 h 32 min
